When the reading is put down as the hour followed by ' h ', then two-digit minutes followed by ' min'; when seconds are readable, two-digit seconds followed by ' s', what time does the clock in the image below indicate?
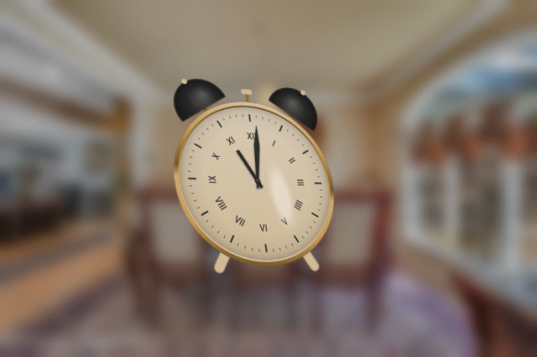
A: 11 h 01 min
